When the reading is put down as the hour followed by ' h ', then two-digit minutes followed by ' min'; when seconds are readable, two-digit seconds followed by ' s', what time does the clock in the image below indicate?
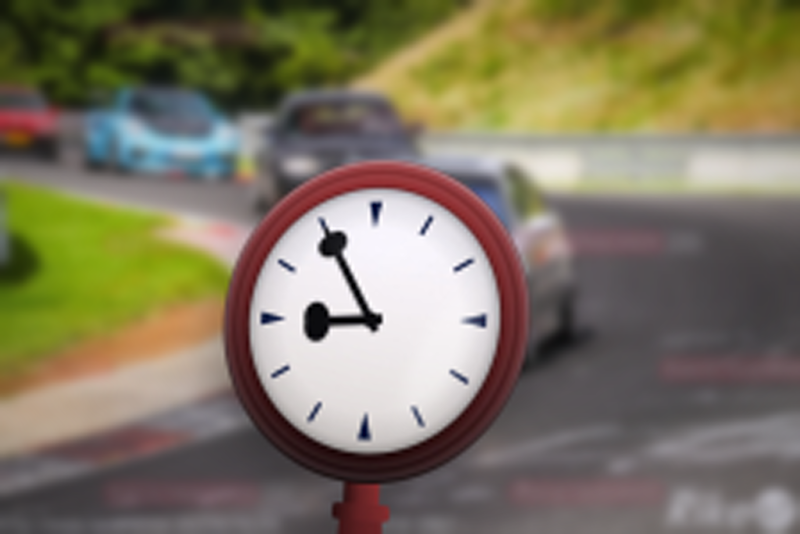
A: 8 h 55 min
